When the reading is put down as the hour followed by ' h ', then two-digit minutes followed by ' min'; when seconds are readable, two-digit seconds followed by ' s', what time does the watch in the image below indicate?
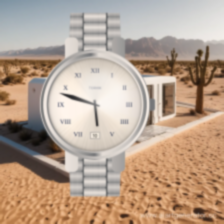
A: 5 h 48 min
